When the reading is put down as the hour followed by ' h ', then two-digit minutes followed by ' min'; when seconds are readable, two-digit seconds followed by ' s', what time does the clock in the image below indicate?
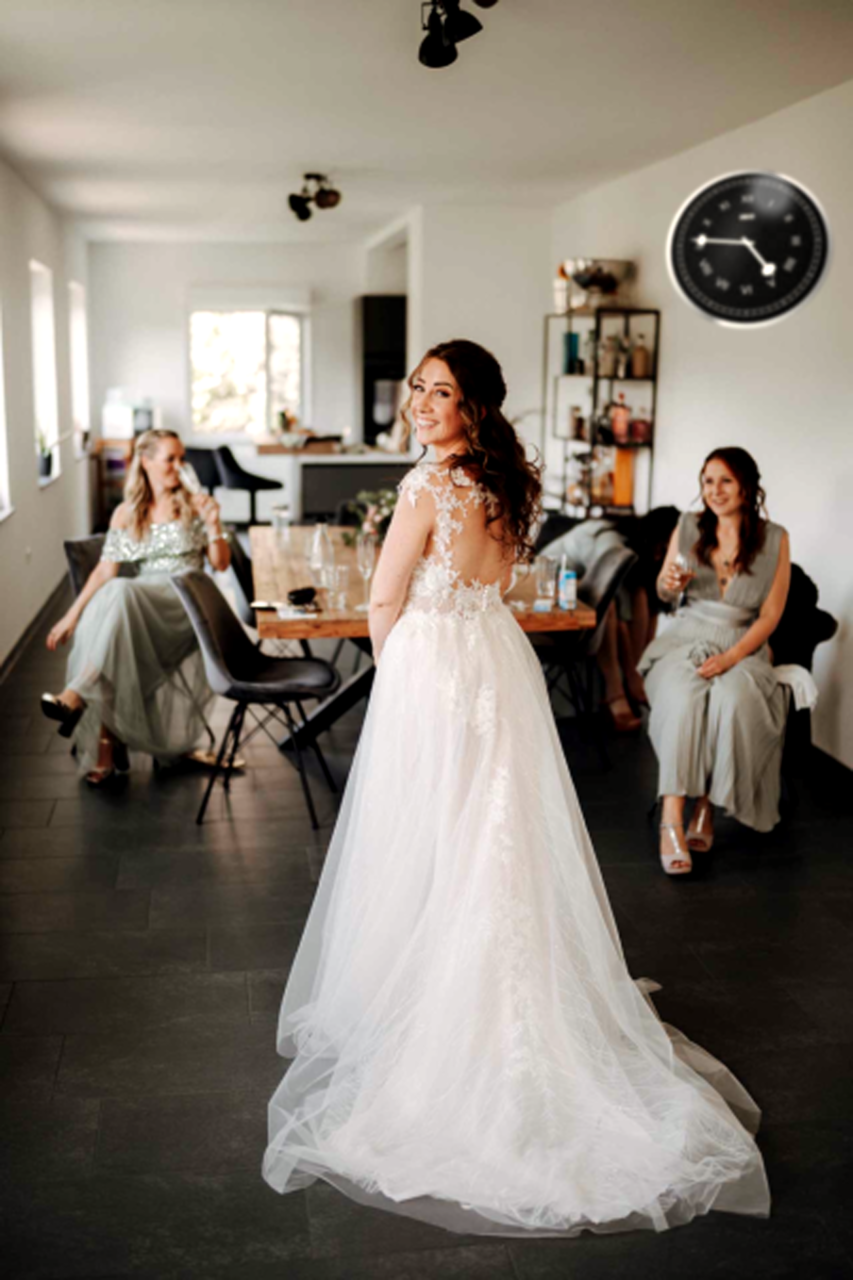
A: 4 h 46 min
